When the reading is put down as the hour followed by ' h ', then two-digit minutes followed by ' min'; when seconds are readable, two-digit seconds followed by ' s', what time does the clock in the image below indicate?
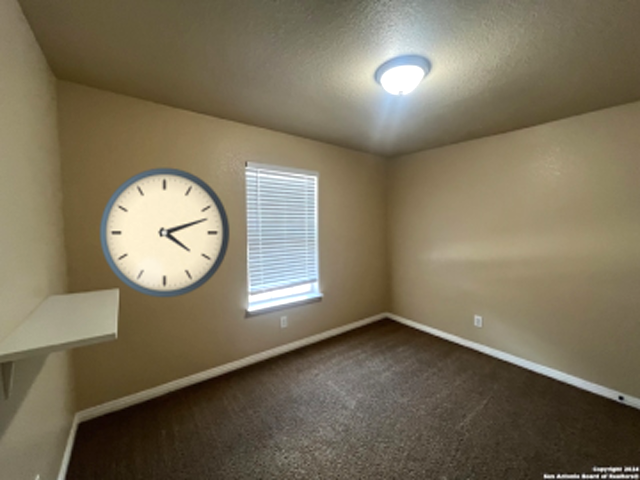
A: 4 h 12 min
